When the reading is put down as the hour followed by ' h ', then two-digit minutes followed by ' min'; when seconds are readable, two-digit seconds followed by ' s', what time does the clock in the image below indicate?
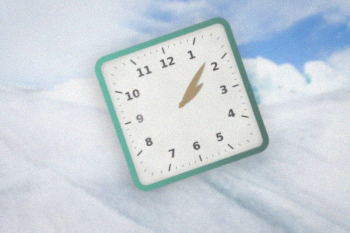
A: 2 h 08 min
